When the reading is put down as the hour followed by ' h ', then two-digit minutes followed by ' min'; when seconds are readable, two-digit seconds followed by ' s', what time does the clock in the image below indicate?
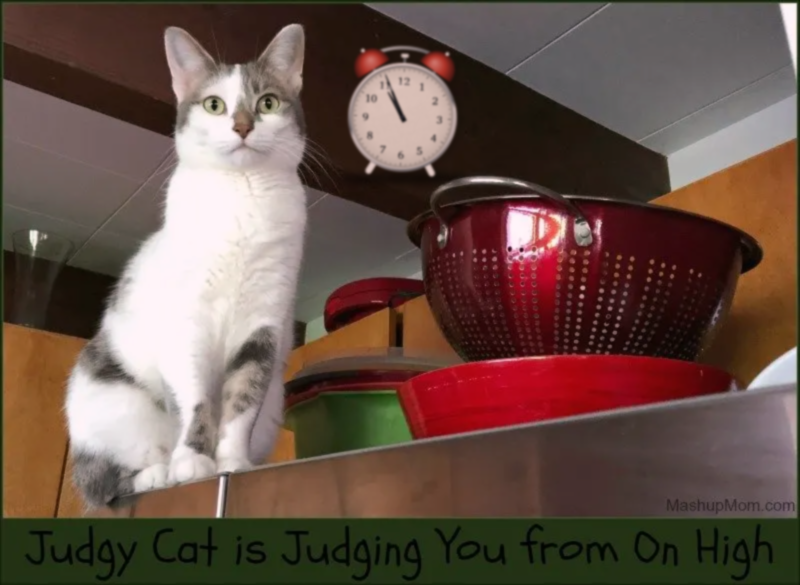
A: 10 h 56 min
